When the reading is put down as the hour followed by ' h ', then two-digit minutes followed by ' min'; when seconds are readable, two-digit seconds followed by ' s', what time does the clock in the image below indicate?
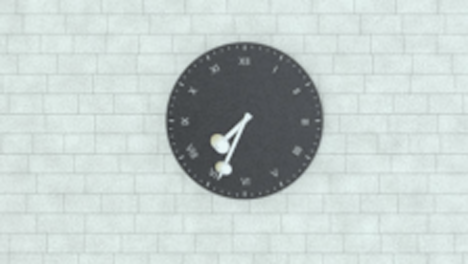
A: 7 h 34 min
